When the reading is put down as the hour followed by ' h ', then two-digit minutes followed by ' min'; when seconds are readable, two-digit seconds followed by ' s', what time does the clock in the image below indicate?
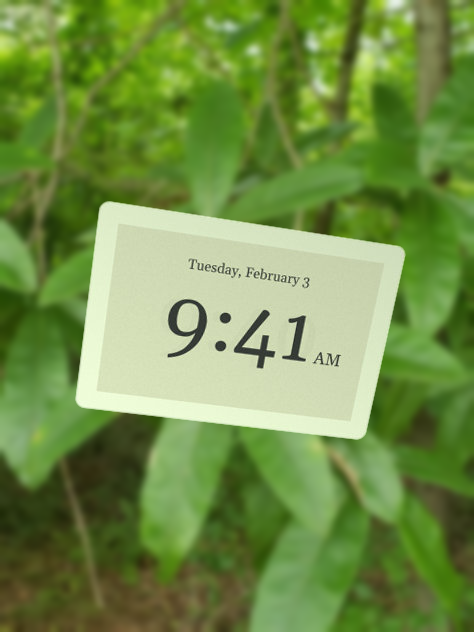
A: 9 h 41 min
